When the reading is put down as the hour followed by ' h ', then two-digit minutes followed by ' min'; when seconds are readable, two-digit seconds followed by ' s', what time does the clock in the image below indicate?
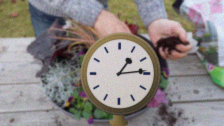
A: 1 h 14 min
